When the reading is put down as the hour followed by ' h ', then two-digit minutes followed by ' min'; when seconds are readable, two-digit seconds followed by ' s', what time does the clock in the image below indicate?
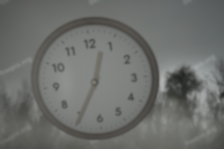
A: 12 h 35 min
